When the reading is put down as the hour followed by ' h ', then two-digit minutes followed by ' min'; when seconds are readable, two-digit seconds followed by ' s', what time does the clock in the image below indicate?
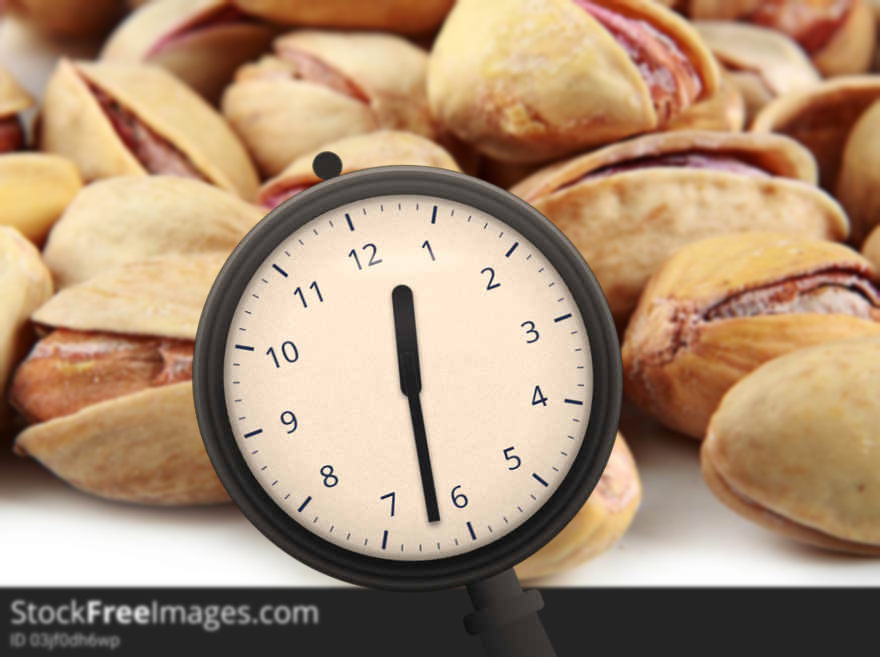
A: 12 h 32 min
